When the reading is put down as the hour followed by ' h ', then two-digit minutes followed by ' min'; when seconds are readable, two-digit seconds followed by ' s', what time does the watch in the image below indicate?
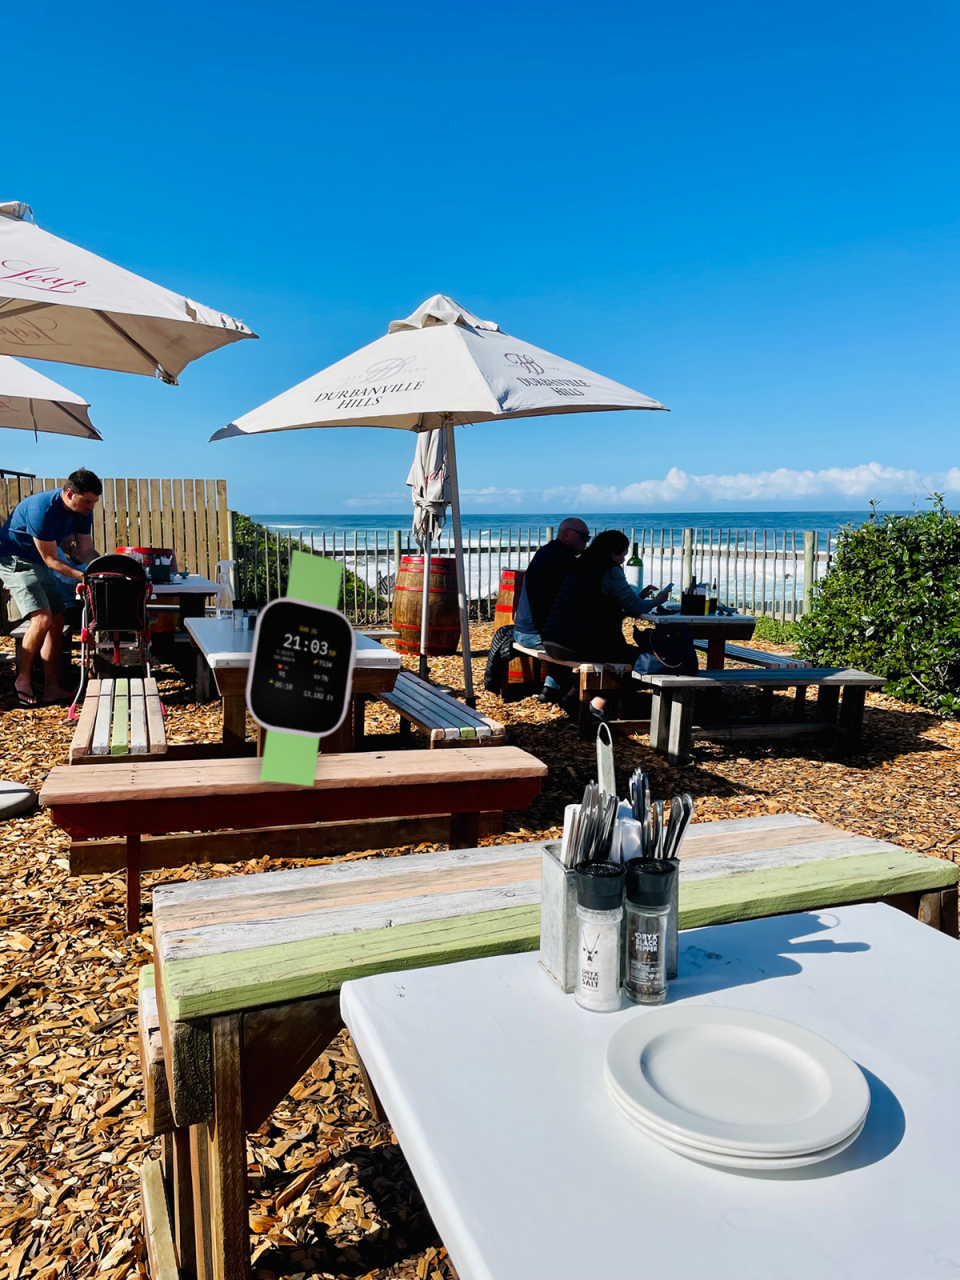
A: 21 h 03 min
